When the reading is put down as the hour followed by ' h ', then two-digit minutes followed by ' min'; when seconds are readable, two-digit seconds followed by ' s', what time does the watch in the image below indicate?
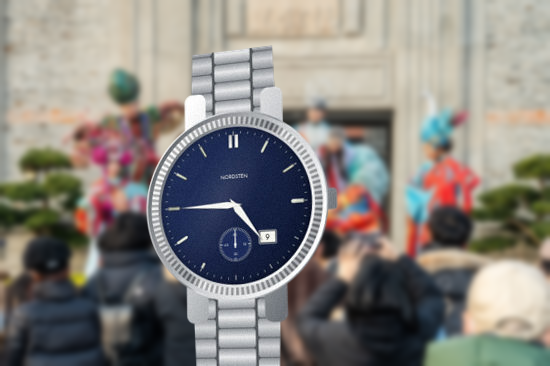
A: 4 h 45 min
